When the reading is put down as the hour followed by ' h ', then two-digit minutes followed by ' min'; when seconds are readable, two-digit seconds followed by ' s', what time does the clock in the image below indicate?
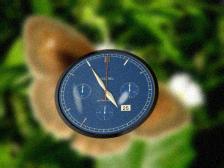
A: 4 h 55 min
